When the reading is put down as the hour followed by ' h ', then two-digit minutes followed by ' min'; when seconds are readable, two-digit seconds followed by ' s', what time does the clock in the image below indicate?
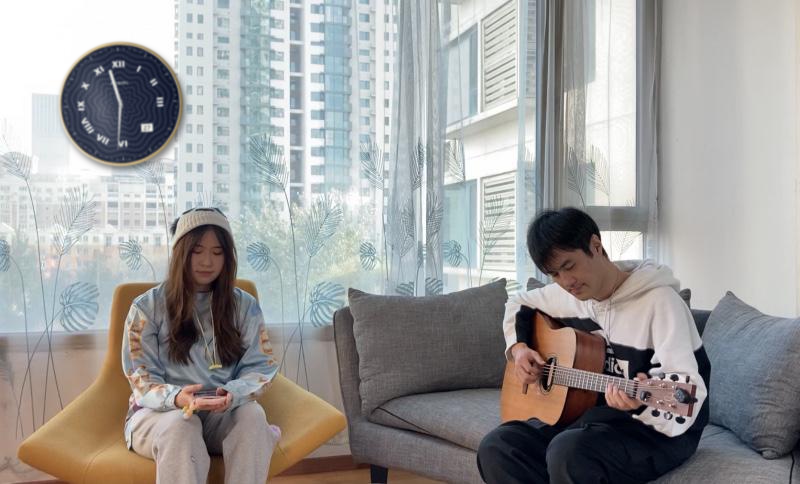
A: 11 h 31 min
